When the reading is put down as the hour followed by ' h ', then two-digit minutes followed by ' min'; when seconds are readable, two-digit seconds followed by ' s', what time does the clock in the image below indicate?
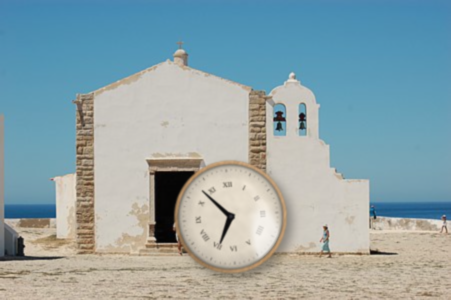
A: 6 h 53 min
